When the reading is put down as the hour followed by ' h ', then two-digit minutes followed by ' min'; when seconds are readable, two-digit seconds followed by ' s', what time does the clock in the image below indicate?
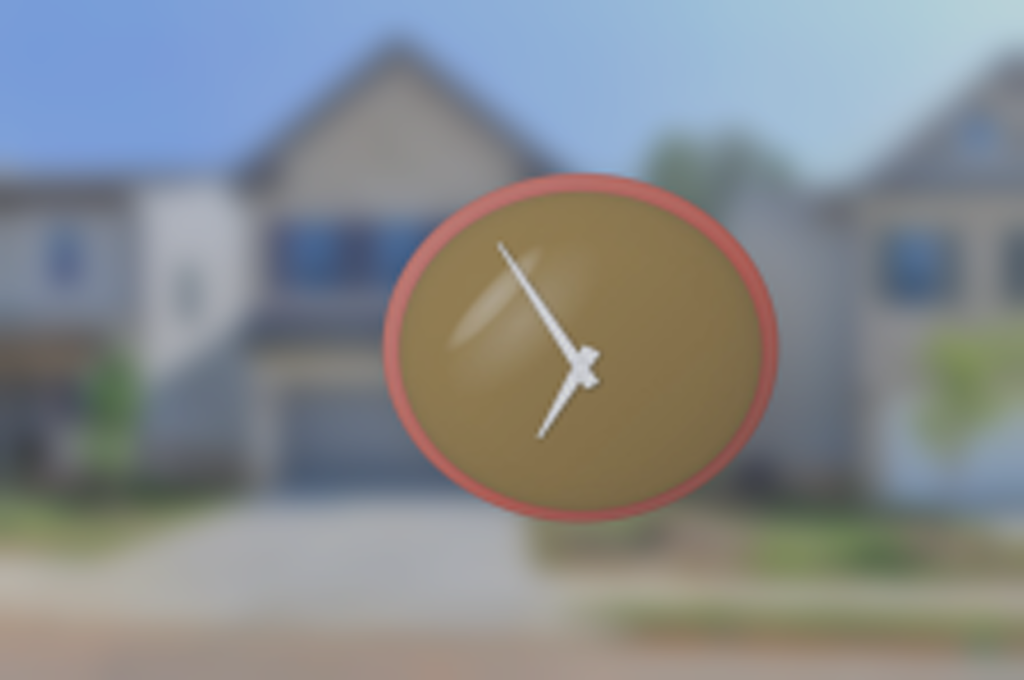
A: 6 h 55 min
